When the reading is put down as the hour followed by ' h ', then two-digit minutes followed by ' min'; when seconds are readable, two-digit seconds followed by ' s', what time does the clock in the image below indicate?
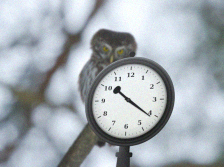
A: 10 h 21 min
